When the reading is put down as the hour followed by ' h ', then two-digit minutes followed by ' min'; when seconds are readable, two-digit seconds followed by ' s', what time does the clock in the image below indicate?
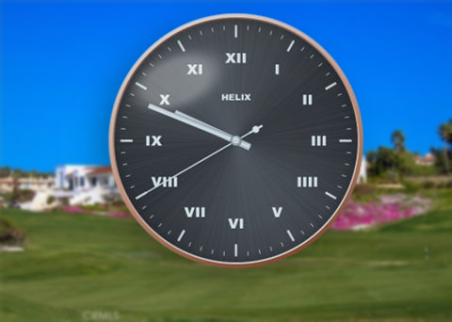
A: 9 h 48 min 40 s
